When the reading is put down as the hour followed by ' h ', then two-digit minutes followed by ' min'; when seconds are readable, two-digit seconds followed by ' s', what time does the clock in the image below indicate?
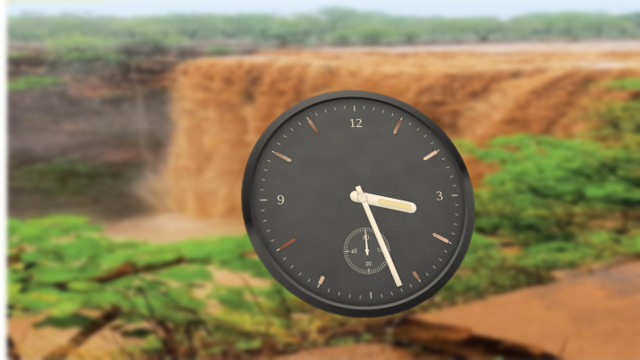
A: 3 h 27 min
